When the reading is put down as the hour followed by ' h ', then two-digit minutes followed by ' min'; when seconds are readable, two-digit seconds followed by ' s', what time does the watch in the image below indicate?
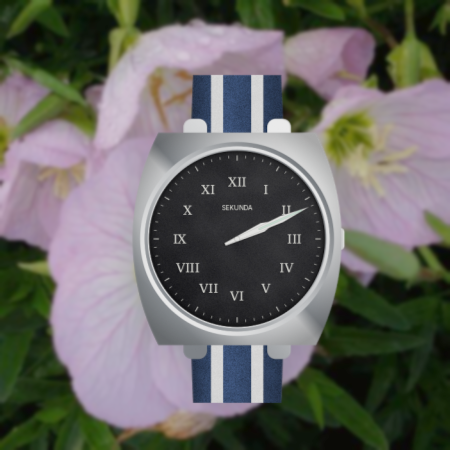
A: 2 h 11 min
